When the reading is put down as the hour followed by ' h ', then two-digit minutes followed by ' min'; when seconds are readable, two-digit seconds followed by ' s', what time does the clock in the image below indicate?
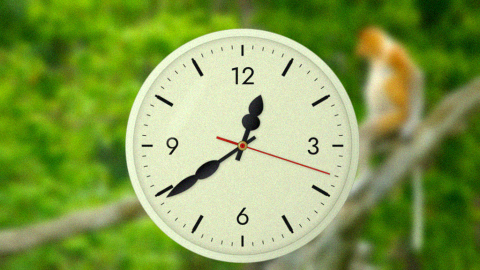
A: 12 h 39 min 18 s
